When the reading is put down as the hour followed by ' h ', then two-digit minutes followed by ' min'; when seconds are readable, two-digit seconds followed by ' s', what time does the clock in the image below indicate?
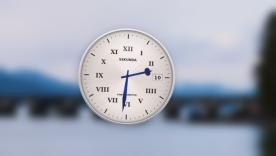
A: 2 h 31 min
